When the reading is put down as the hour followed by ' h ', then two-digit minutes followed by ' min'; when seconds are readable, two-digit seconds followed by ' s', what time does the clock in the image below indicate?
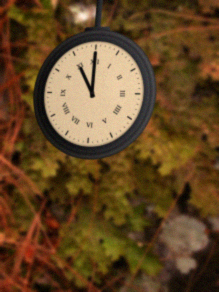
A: 11 h 00 min
